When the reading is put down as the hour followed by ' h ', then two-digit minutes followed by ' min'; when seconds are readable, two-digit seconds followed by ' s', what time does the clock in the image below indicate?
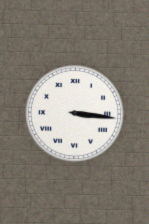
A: 3 h 16 min
